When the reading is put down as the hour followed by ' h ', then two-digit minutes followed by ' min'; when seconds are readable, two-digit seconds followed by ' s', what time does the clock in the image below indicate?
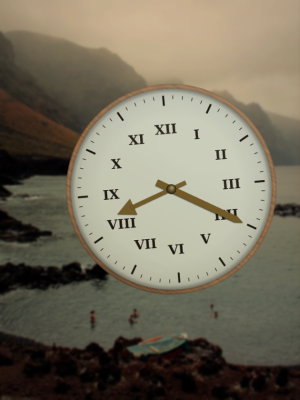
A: 8 h 20 min
